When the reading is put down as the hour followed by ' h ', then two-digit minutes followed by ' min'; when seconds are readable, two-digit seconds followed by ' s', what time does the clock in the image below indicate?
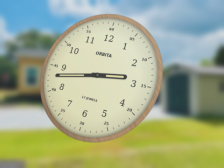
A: 2 h 43 min
